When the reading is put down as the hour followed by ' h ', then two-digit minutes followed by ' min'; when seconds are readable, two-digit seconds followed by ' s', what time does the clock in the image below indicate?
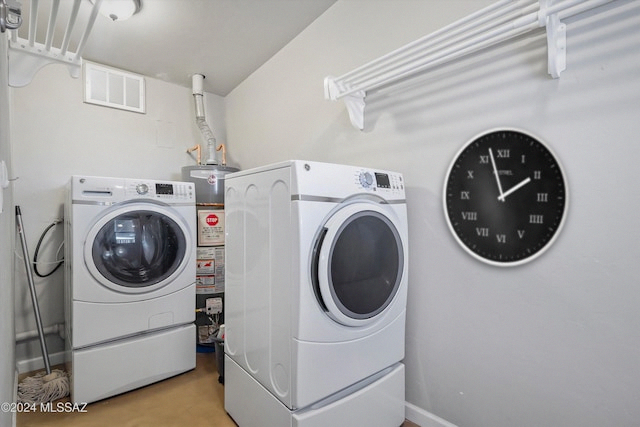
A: 1 h 57 min
